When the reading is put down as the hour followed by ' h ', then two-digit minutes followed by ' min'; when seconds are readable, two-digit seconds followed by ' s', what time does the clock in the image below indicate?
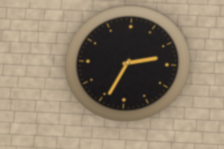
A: 2 h 34 min
